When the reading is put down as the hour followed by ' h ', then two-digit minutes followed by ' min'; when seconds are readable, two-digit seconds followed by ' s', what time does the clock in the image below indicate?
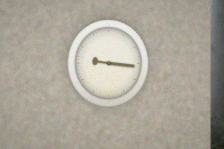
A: 9 h 16 min
